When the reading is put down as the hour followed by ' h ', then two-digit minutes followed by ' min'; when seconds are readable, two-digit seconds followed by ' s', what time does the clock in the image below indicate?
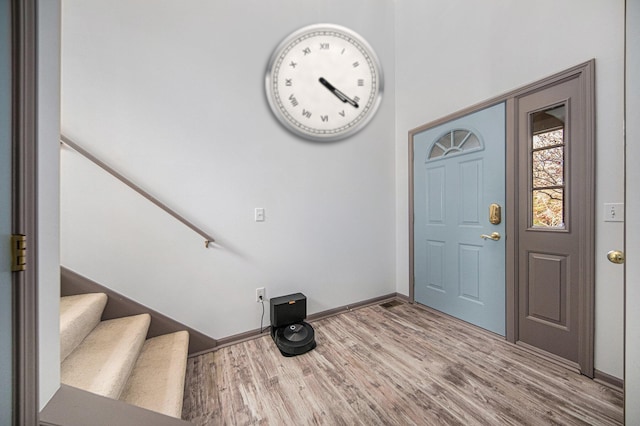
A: 4 h 21 min
